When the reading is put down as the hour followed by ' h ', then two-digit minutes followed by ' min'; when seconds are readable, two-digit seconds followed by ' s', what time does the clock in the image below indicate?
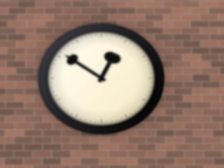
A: 12 h 51 min
